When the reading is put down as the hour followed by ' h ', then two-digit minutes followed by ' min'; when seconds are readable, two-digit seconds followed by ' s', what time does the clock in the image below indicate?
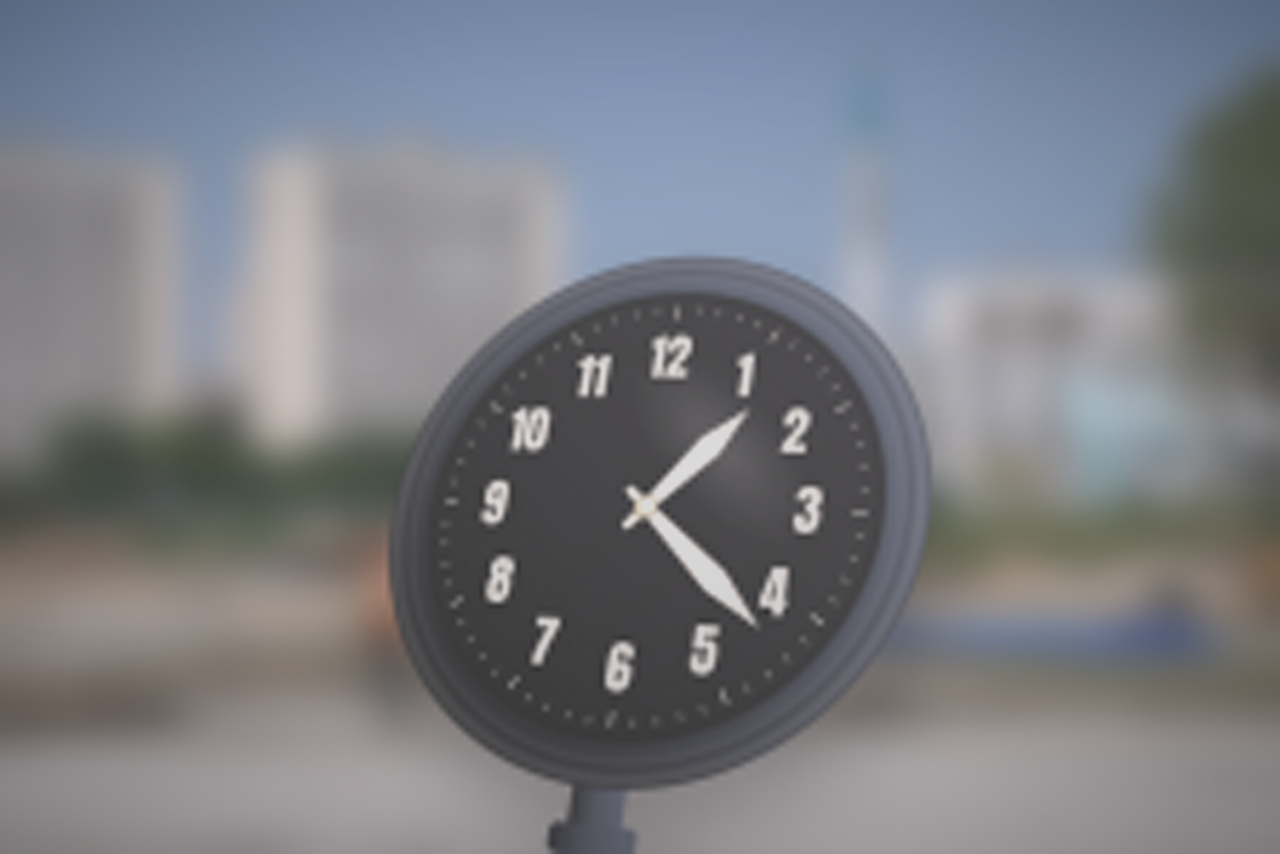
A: 1 h 22 min
